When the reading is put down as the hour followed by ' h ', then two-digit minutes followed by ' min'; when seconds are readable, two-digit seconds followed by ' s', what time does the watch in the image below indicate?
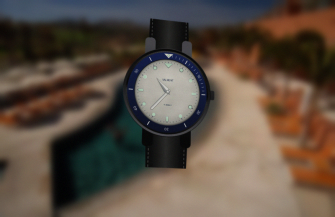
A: 10 h 37 min
